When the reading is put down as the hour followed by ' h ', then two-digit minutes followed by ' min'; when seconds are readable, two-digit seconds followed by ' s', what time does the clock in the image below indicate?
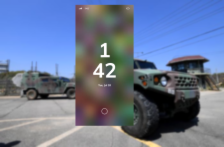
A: 1 h 42 min
